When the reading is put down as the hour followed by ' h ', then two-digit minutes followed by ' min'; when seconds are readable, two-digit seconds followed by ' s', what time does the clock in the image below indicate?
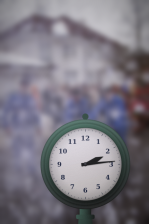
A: 2 h 14 min
